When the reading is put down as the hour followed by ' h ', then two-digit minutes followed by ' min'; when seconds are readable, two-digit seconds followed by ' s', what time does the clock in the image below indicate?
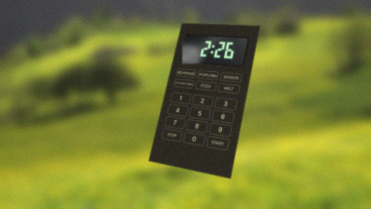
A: 2 h 26 min
